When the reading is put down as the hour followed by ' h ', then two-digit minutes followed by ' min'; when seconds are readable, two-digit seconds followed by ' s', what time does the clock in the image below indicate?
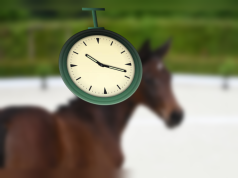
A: 10 h 18 min
